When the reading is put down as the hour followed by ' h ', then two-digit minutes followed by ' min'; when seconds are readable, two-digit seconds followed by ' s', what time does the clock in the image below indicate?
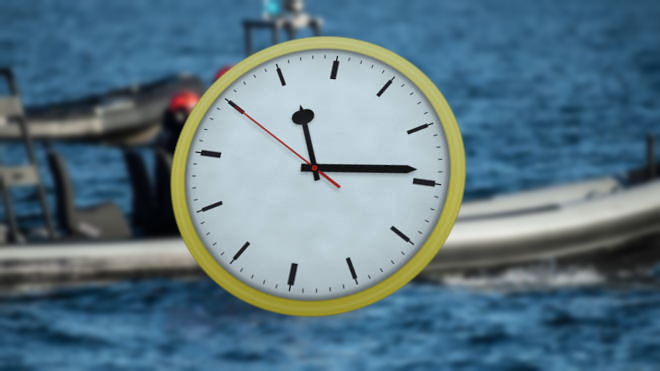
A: 11 h 13 min 50 s
